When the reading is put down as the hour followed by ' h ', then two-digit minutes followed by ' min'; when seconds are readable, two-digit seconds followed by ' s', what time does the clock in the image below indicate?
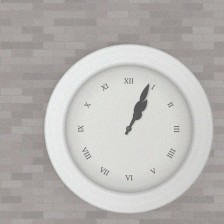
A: 1 h 04 min
